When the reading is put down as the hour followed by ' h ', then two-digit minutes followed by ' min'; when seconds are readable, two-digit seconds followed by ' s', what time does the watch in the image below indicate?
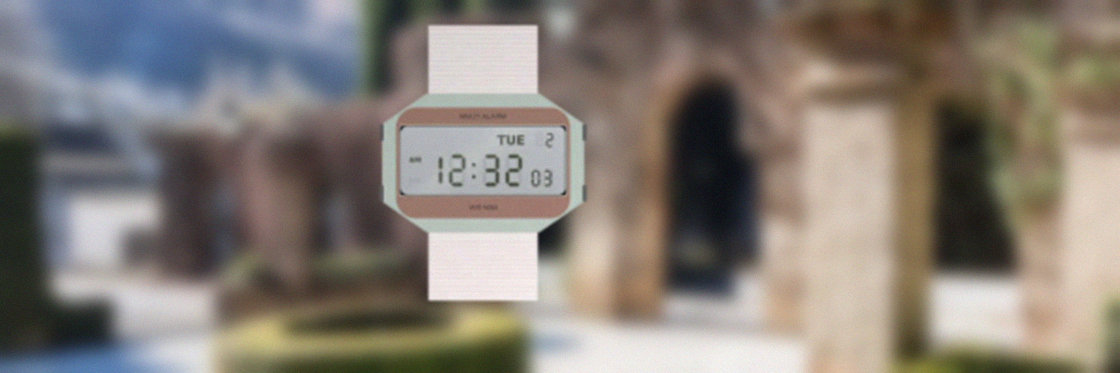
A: 12 h 32 min 03 s
